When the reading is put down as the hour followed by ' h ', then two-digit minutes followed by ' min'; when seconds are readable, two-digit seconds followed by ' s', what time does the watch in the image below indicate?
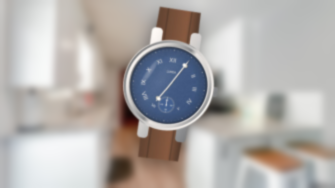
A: 7 h 05 min
